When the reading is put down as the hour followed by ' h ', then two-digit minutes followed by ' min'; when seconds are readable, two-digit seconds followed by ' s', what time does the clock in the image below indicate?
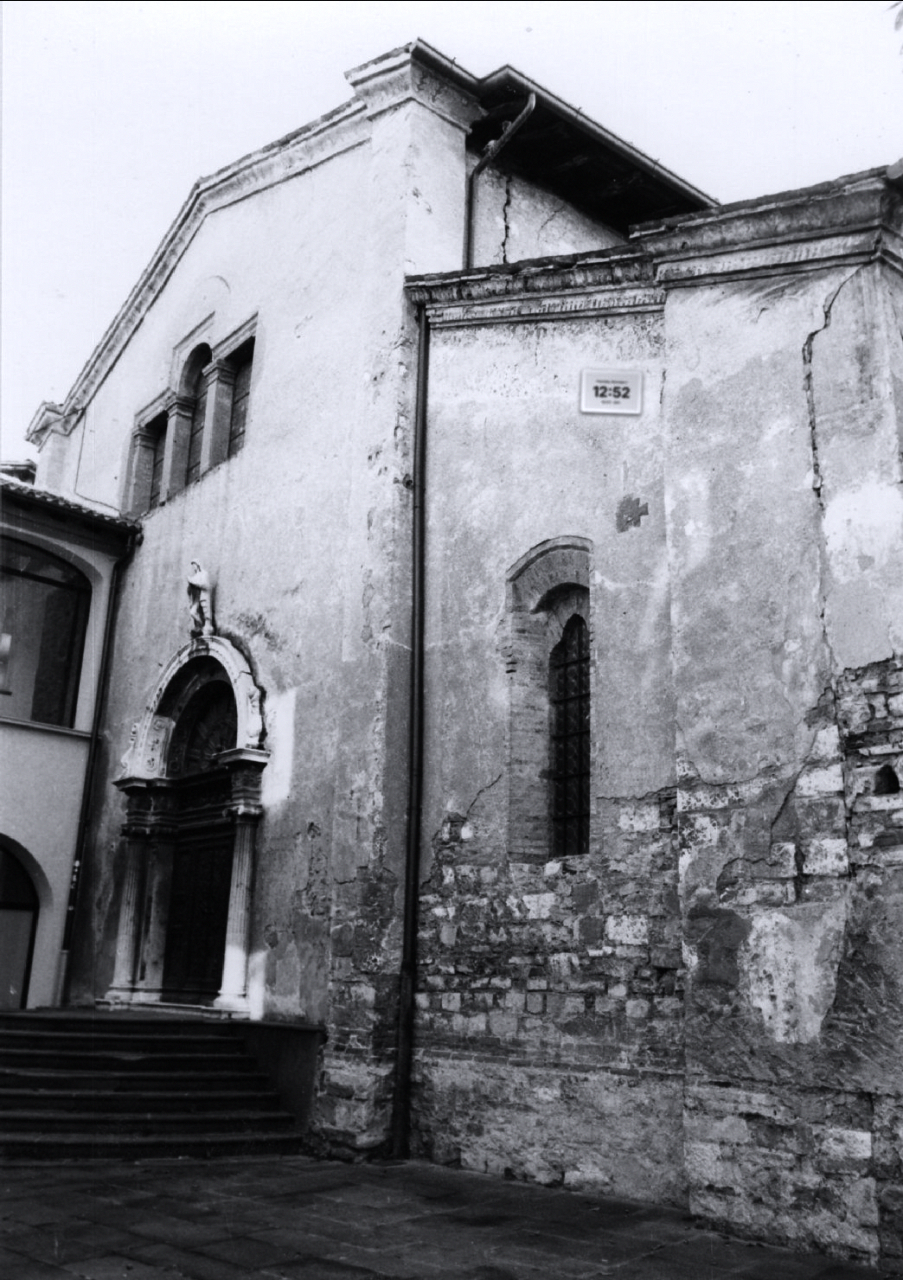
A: 12 h 52 min
